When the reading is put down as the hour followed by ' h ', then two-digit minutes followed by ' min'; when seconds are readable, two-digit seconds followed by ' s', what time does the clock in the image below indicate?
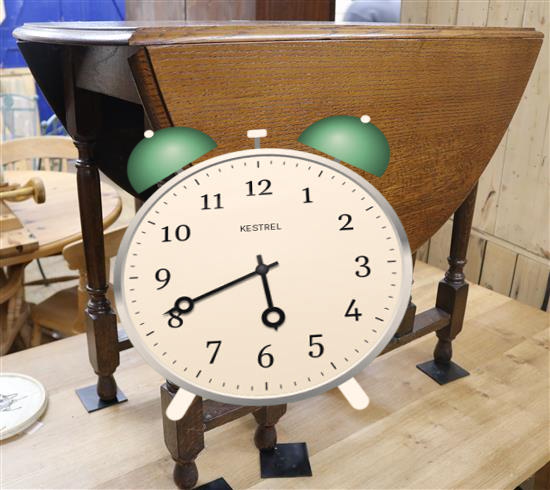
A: 5 h 41 min
